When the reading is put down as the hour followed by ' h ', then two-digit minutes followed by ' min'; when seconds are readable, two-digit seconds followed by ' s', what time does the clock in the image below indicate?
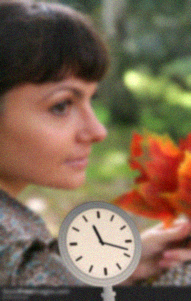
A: 11 h 18 min
